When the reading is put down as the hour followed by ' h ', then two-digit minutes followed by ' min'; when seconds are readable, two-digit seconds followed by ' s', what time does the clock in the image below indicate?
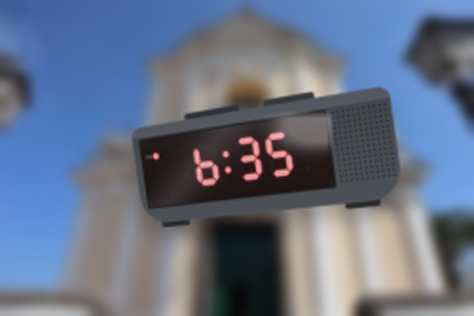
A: 6 h 35 min
